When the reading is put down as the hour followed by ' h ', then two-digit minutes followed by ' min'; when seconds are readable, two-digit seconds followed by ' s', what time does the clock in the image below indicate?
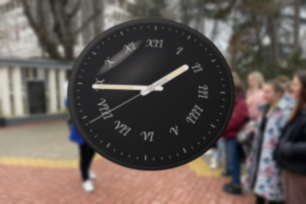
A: 1 h 44 min 39 s
